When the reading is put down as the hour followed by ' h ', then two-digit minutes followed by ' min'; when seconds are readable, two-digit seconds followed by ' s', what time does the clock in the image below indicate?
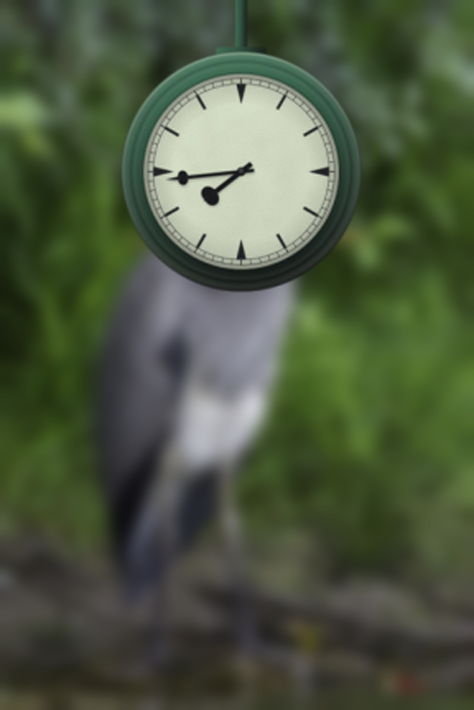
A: 7 h 44 min
